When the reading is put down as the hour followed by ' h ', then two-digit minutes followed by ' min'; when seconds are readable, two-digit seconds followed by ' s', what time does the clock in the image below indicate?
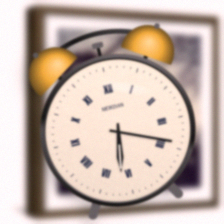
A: 6 h 19 min
